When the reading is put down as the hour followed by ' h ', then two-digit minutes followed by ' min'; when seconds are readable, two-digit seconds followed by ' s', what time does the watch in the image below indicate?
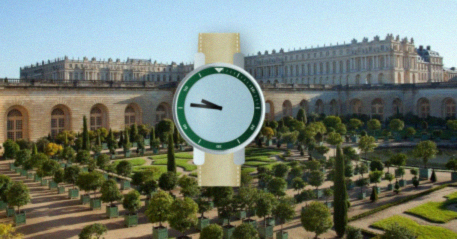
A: 9 h 46 min
